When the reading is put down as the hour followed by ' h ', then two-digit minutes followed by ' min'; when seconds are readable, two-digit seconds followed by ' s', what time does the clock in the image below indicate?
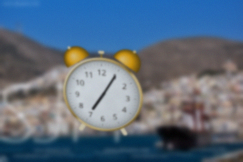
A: 7 h 05 min
